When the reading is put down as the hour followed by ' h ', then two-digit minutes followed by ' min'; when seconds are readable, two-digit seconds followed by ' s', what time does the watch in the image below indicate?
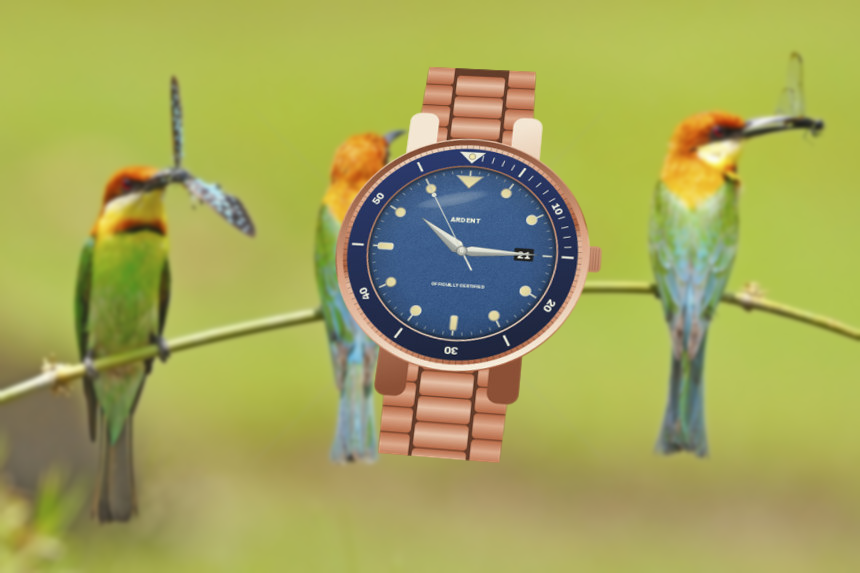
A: 10 h 14 min 55 s
